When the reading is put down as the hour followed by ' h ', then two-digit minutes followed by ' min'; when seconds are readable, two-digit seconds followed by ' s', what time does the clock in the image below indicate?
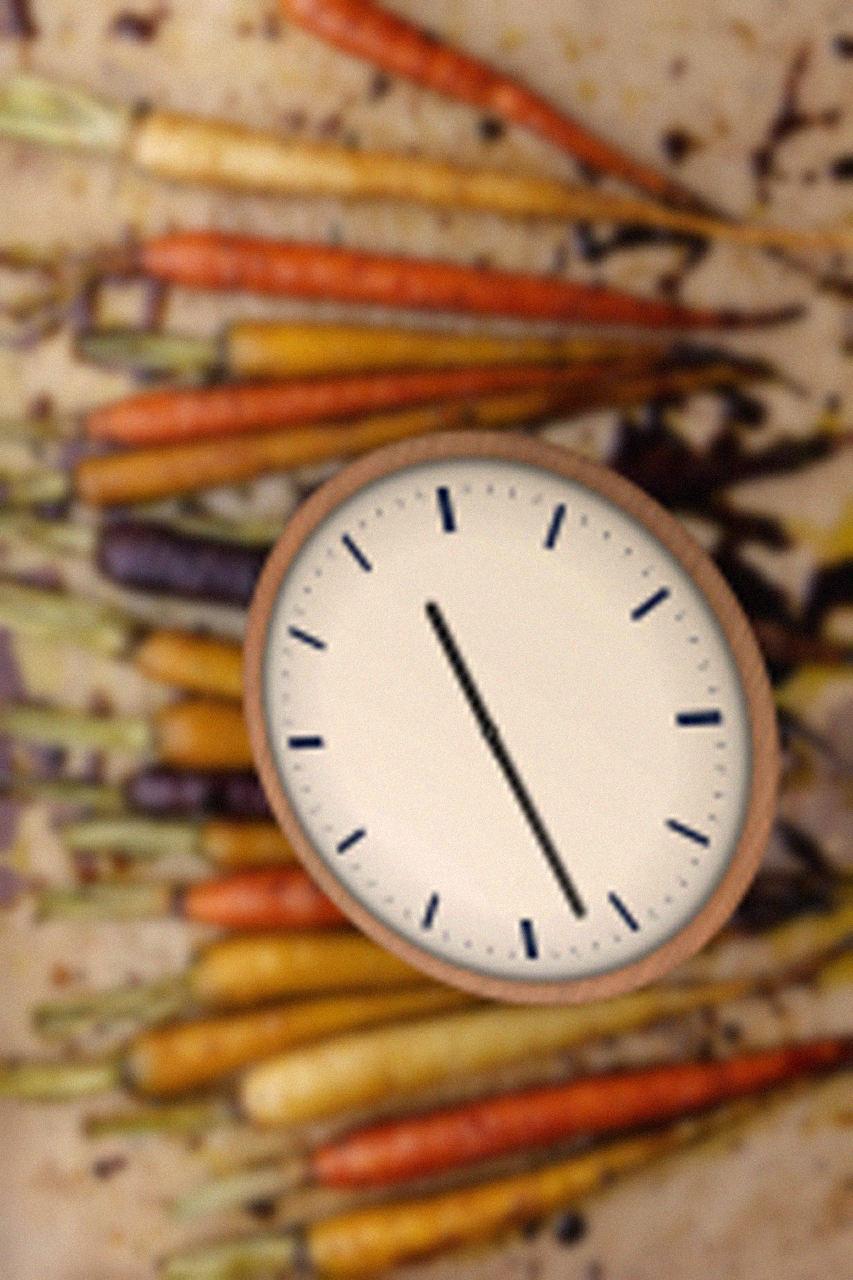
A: 11 h 27 min
